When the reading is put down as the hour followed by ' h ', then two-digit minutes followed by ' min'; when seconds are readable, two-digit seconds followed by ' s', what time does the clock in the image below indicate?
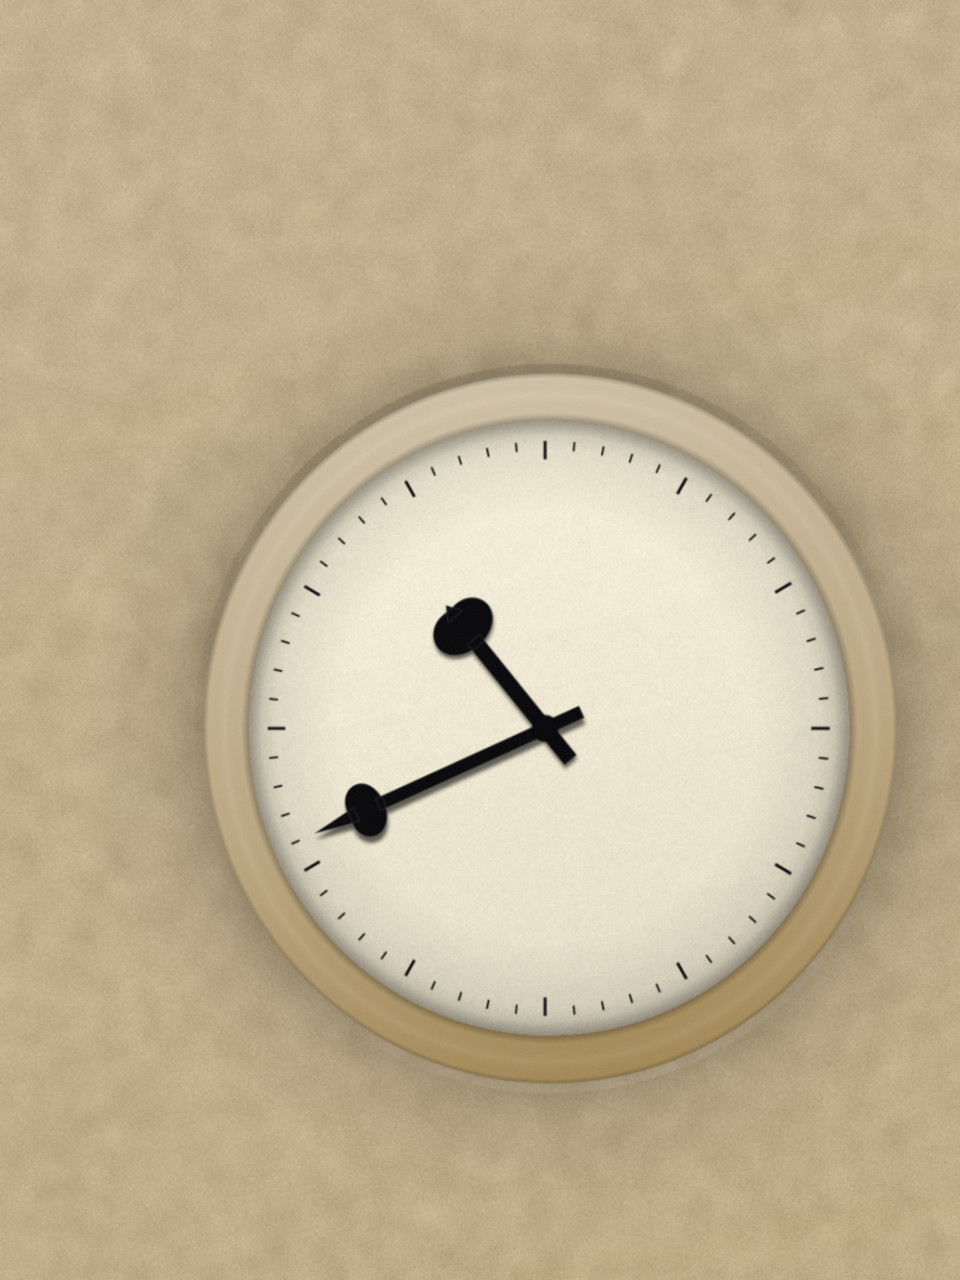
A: 10 h 41 min
